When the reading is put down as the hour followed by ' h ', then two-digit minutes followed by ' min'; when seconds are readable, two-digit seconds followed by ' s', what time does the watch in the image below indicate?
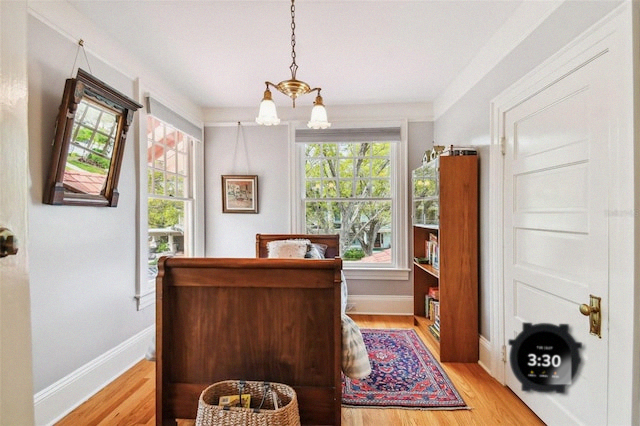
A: 3 h 30 min
